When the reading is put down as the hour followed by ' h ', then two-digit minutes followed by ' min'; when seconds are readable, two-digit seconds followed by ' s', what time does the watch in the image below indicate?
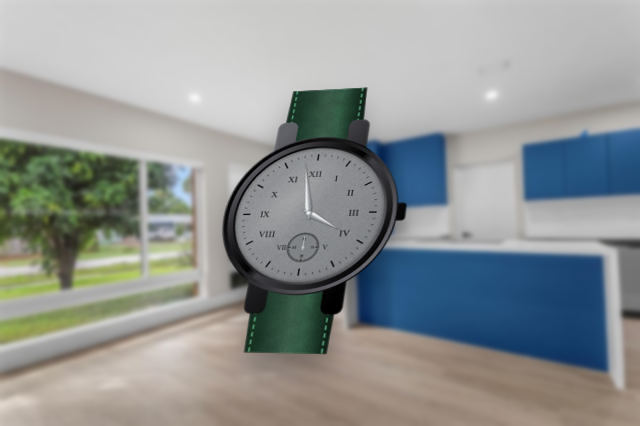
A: 3 h 58 min
